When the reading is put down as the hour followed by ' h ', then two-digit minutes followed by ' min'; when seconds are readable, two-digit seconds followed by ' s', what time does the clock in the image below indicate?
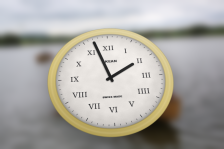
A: 1 h 57 min
